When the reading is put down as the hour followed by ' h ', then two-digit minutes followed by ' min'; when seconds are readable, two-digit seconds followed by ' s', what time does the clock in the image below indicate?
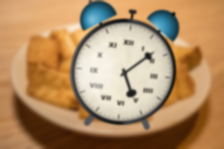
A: 5 h 08 min
